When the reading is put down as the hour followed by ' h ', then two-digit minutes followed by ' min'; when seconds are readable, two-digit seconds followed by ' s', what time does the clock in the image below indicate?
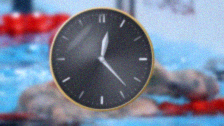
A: 12 h 23 min
